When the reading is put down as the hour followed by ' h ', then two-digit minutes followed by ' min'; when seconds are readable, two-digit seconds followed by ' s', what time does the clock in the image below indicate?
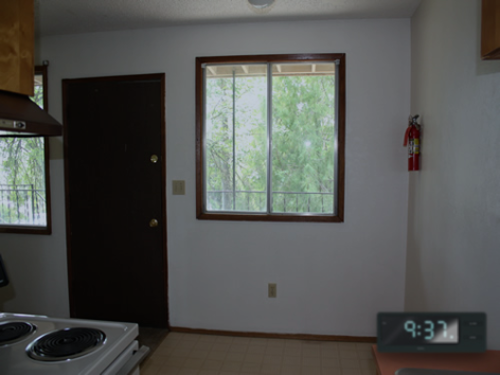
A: 9 h 37 min
